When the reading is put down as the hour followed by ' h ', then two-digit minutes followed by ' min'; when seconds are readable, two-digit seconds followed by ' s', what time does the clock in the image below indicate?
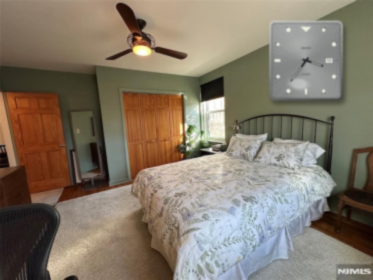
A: 3 h 36 min
